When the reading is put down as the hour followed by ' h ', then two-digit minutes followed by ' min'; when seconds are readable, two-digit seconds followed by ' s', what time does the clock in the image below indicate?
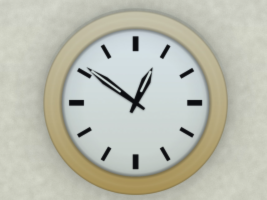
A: 12 h 51 min
